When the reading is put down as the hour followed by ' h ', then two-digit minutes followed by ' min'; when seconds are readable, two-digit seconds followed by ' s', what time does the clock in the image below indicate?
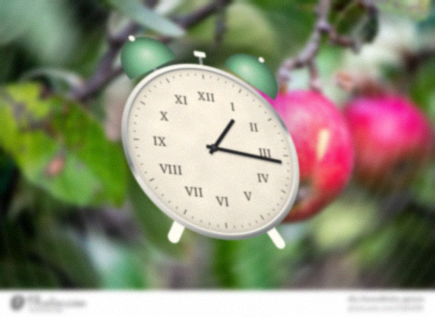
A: 1 h 16 min
